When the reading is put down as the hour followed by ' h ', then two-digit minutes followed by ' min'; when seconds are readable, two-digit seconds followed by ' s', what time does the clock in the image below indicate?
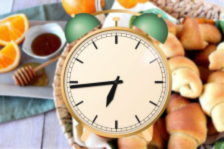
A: 6 h 44 min
